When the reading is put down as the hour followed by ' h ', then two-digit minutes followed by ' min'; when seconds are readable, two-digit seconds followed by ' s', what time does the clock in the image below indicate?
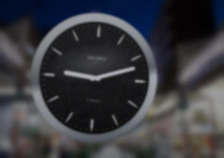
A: 9 h 12 min
